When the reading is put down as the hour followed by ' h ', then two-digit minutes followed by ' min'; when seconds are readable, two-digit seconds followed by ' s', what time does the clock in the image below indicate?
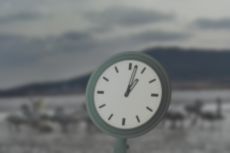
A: 1 h 02 min
